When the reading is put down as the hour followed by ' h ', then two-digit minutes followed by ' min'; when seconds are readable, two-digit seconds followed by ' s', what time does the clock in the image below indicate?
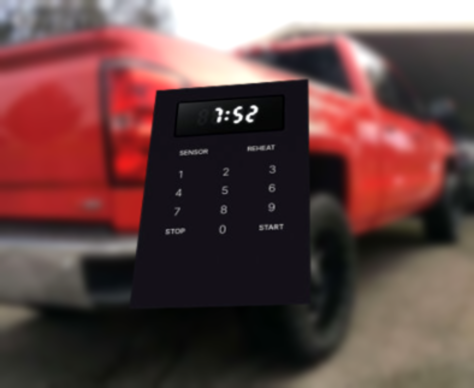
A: 7 h 52 min
